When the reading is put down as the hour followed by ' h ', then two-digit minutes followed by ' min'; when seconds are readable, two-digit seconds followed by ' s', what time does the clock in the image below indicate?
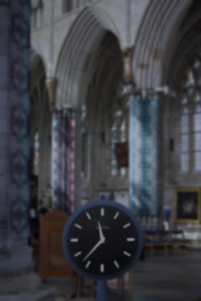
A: 11 h 37 min
